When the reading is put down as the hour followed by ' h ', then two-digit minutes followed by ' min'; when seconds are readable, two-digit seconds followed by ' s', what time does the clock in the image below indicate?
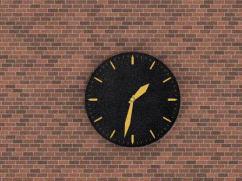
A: 1 h 32 min
